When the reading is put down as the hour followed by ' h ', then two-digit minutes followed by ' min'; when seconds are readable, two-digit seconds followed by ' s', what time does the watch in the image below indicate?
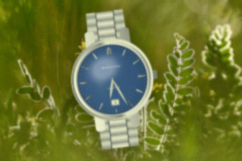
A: 6 h 26 min
